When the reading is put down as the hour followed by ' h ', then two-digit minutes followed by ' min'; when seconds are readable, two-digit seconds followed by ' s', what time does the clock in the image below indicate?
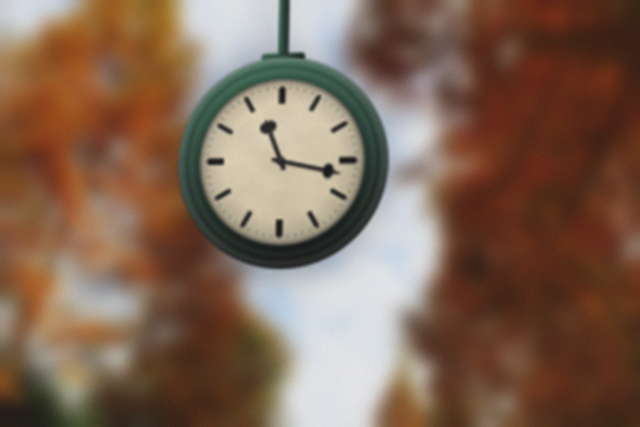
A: 11 h 17 min
